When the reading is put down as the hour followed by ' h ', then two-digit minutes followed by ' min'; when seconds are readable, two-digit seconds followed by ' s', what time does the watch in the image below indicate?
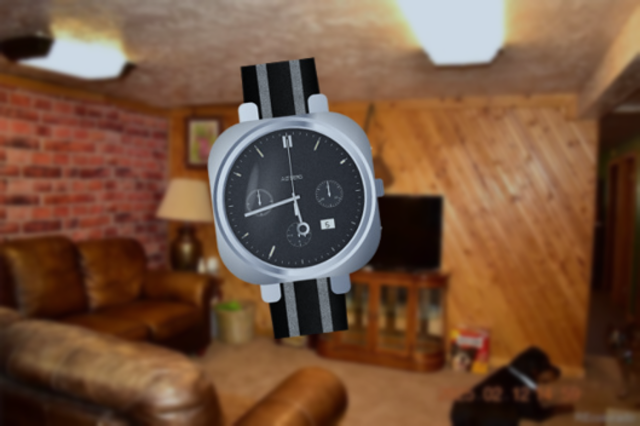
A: 5 h 43 min
